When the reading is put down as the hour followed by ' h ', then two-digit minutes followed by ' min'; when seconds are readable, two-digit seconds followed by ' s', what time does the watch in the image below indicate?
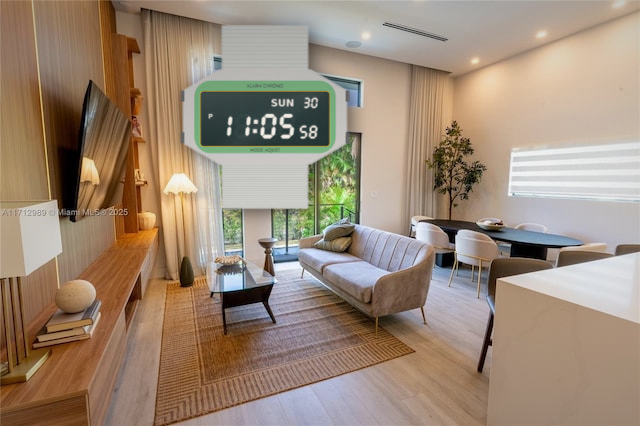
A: 11 h 05 min 58 s
